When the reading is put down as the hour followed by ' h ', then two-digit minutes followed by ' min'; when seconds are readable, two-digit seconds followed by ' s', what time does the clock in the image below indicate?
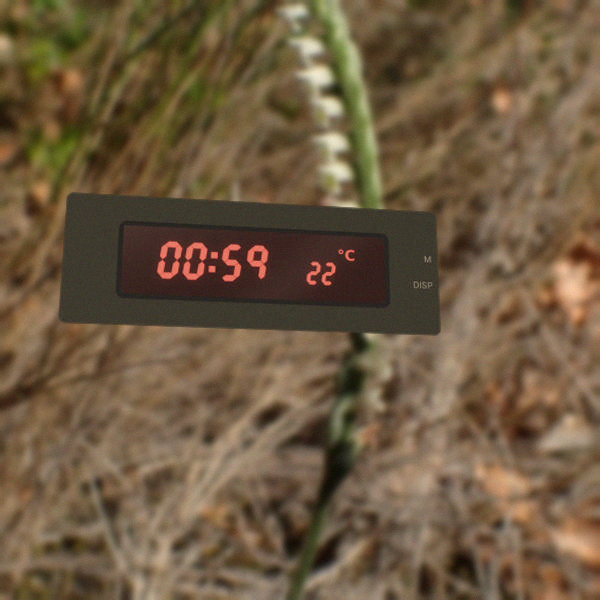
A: 0 h 59 min
